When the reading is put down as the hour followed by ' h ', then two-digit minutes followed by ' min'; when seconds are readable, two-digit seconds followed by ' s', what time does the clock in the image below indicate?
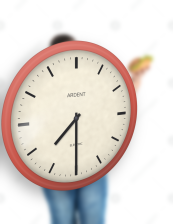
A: 7 h 30 min
